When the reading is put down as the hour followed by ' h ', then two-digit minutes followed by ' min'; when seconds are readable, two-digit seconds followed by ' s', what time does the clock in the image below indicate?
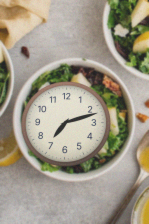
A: 7 h 12 min
